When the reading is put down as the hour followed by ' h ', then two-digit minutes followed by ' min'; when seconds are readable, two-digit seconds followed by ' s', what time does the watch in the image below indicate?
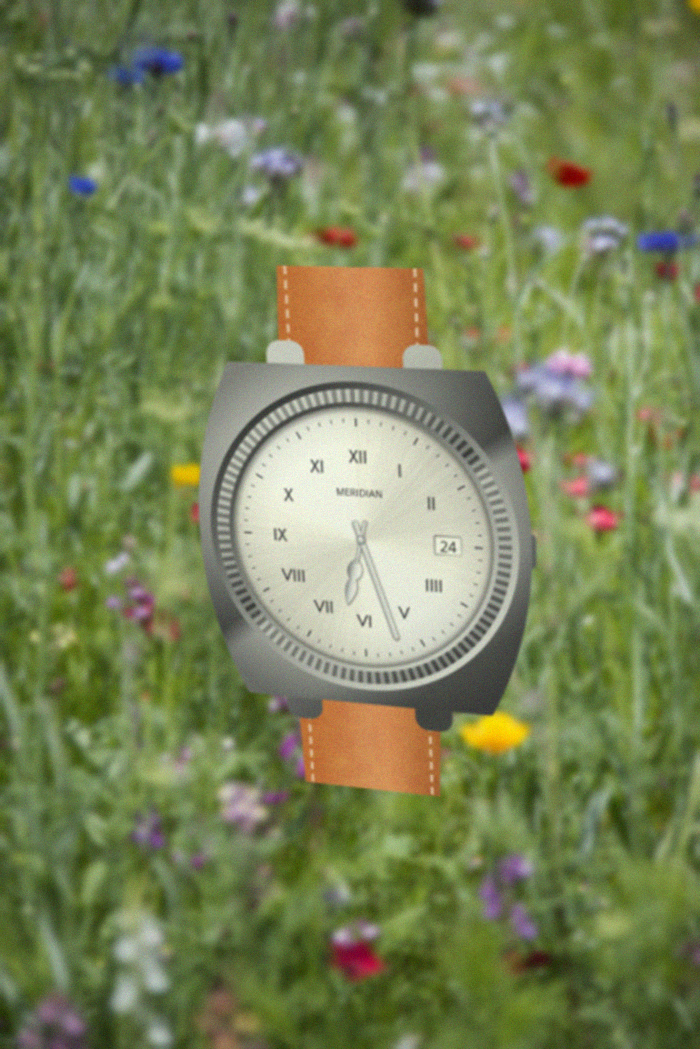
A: 6 h 27 min
